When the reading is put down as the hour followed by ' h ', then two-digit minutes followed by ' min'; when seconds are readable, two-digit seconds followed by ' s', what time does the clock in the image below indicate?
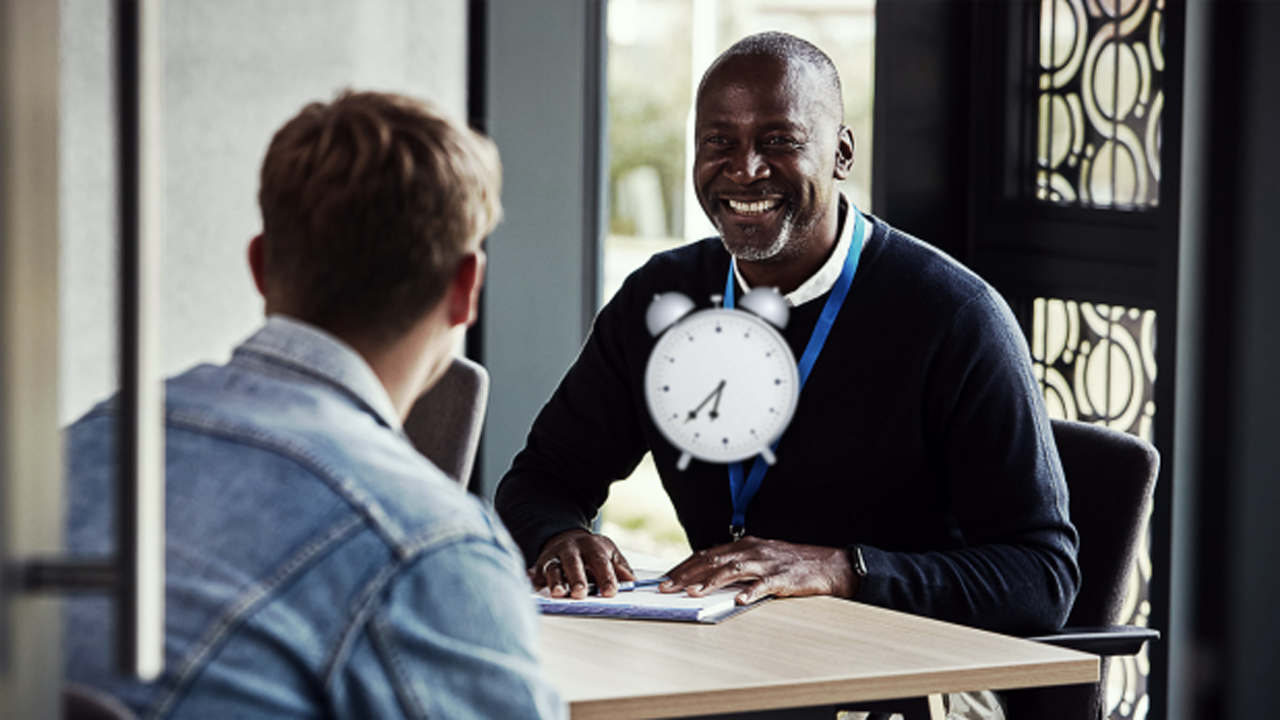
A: 6 h 38 min
